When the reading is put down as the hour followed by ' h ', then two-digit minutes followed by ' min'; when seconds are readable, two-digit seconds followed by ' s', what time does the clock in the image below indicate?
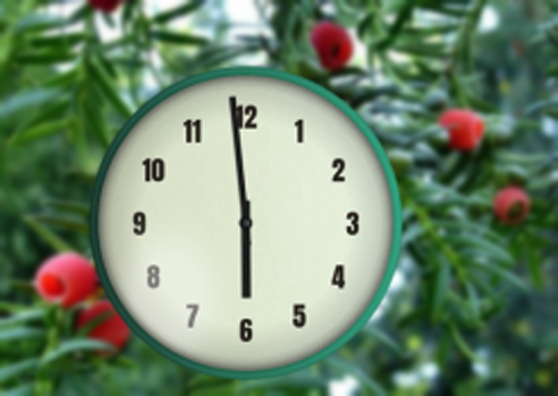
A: 5 h 59 min
